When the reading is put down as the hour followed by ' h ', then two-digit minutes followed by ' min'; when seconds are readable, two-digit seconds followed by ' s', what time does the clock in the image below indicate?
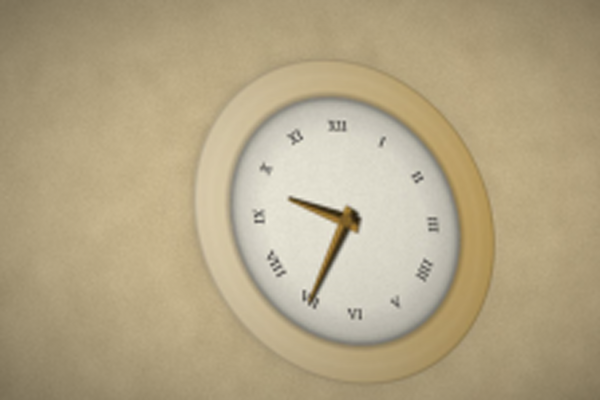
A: 9 h 35 min
